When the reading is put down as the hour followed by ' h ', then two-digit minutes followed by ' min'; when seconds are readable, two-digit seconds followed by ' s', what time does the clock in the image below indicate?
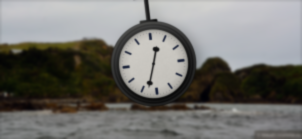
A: 12 h 33 min
